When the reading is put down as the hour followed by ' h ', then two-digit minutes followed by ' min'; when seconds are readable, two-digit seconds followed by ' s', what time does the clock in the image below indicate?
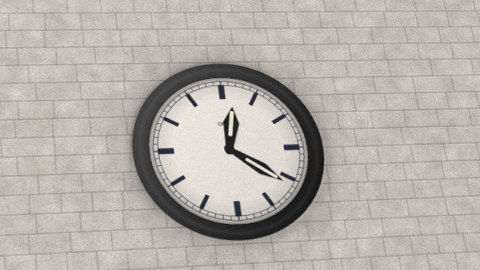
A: 12 h 21 min
